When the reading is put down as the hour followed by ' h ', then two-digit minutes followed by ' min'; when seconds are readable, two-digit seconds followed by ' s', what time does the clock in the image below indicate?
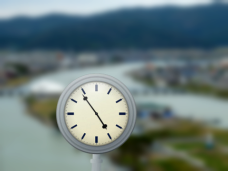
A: 4 h 54 min
